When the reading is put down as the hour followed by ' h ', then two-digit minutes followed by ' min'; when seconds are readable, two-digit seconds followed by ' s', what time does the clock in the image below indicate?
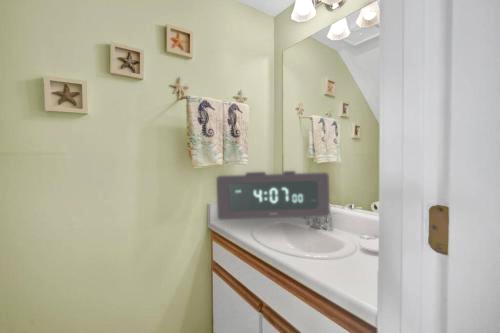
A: 4 h 07 min
